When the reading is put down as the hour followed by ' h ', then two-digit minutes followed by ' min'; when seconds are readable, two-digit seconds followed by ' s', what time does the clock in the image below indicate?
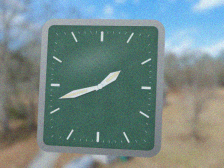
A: 1 h 42 min
